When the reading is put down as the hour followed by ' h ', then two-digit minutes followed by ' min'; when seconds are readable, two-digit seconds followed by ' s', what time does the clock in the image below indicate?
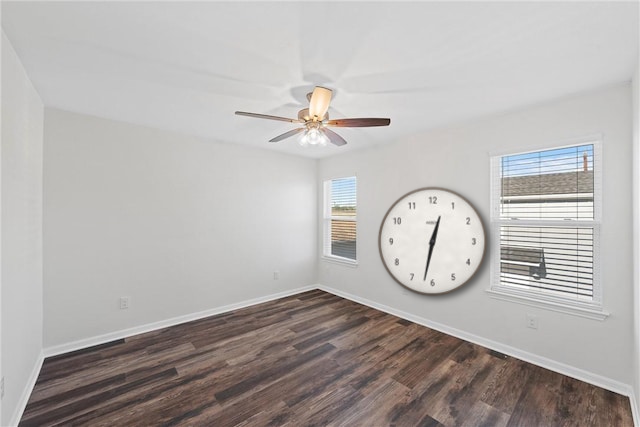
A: 12 h 32 min
